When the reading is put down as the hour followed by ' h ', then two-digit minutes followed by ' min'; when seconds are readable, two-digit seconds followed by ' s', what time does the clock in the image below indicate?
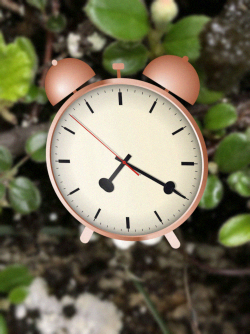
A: 7 h 19 min 52 s
